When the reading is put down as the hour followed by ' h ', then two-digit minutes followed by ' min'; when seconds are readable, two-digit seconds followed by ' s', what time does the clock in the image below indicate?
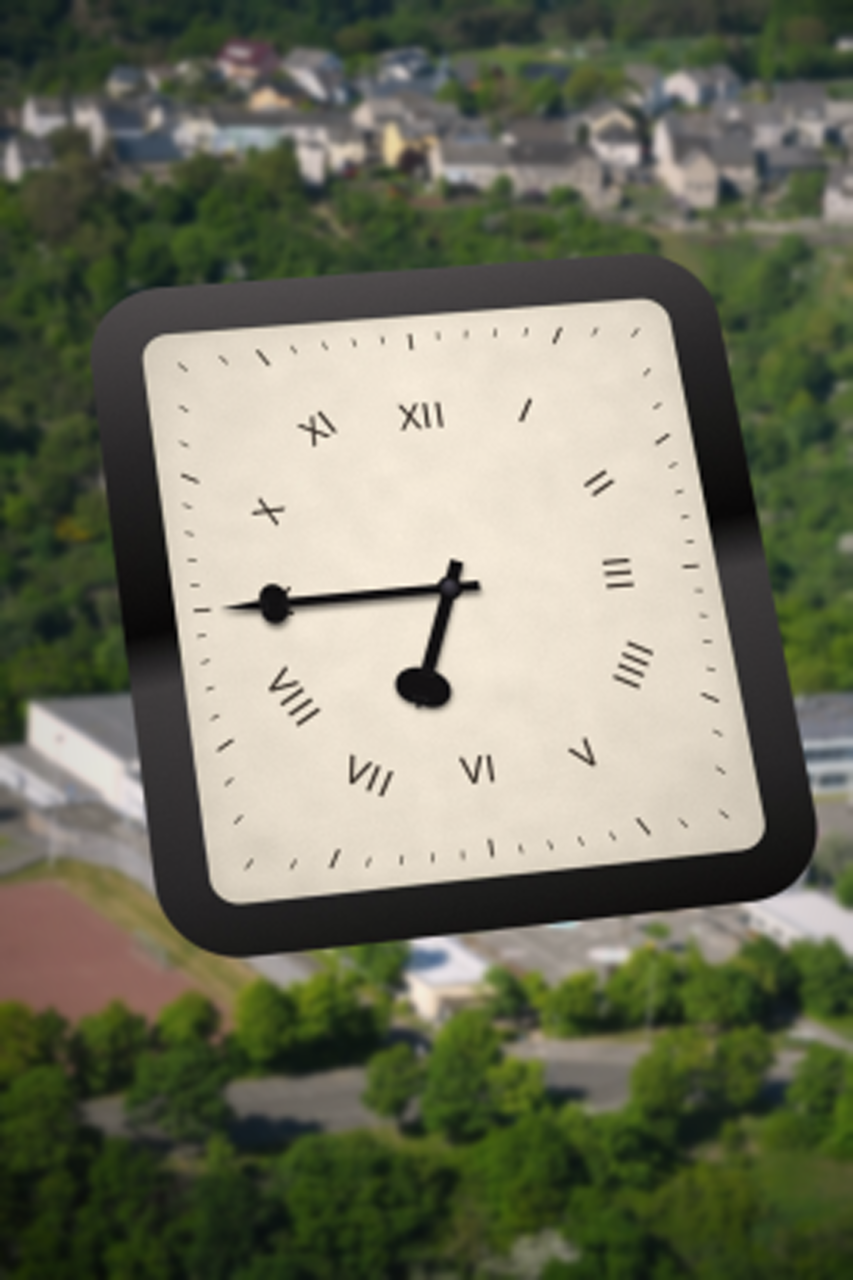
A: 6 h 45 min
